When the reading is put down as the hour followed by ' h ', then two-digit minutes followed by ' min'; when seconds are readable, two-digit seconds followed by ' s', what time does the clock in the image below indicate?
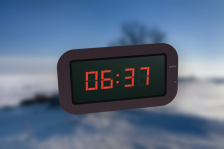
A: 6 h 37 min
